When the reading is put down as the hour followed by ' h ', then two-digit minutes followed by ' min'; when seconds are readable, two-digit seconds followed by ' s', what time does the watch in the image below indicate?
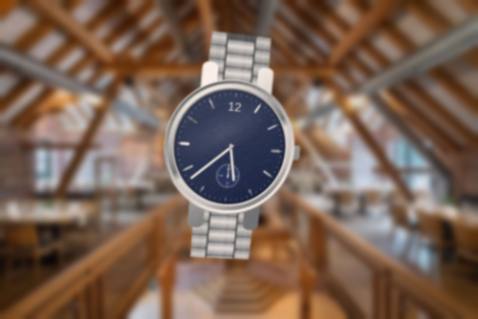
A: 5 h 38 min
